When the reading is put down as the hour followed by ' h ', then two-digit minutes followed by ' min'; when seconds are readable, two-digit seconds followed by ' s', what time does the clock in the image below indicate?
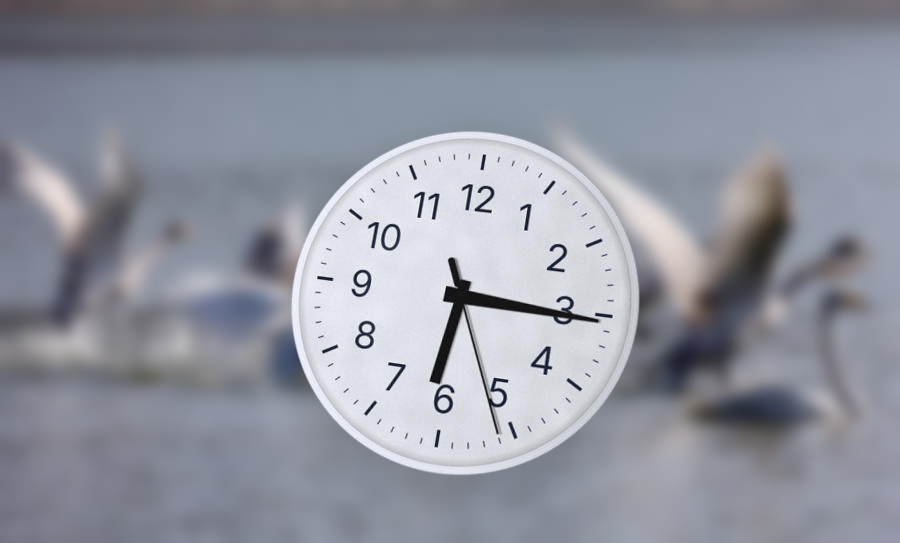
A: 6 h 15 min 26 s
